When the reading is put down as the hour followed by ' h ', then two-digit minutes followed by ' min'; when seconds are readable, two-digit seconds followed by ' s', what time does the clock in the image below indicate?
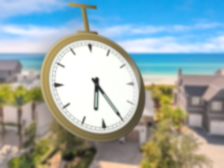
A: 6 h 25 min
